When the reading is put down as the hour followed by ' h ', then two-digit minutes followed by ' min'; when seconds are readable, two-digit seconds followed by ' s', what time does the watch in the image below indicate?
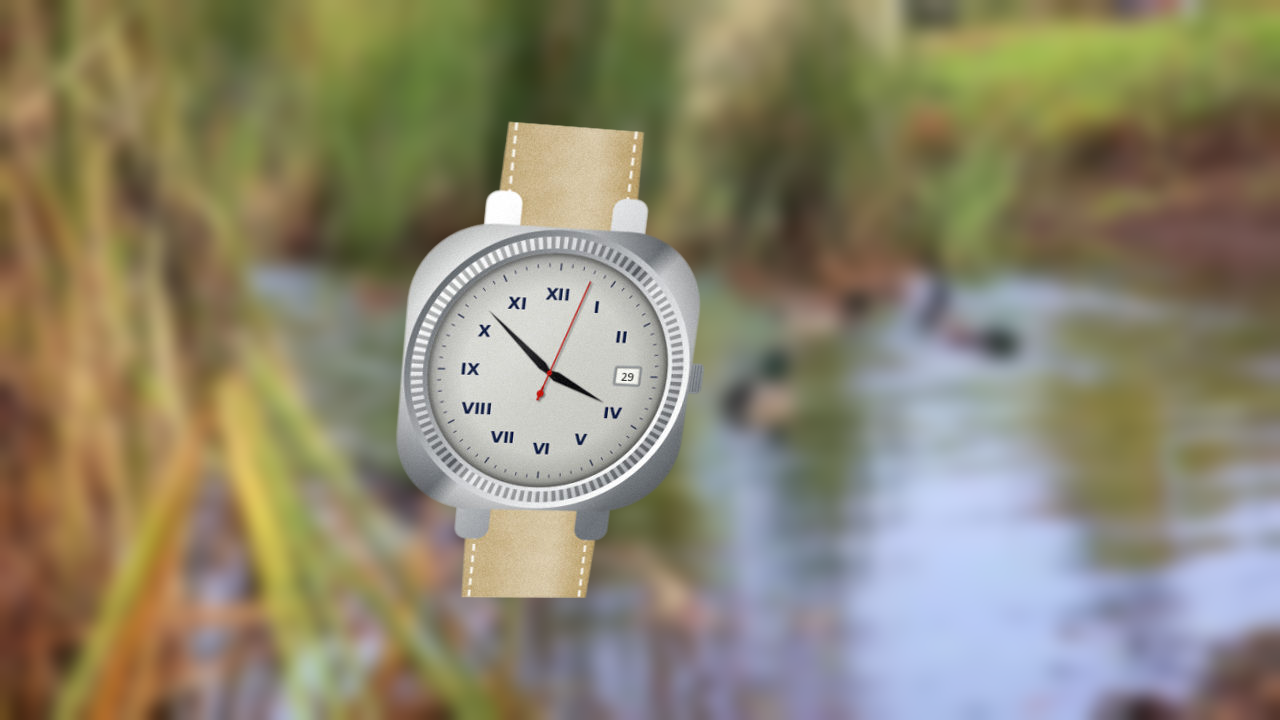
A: 3 h 52 min 03 s
